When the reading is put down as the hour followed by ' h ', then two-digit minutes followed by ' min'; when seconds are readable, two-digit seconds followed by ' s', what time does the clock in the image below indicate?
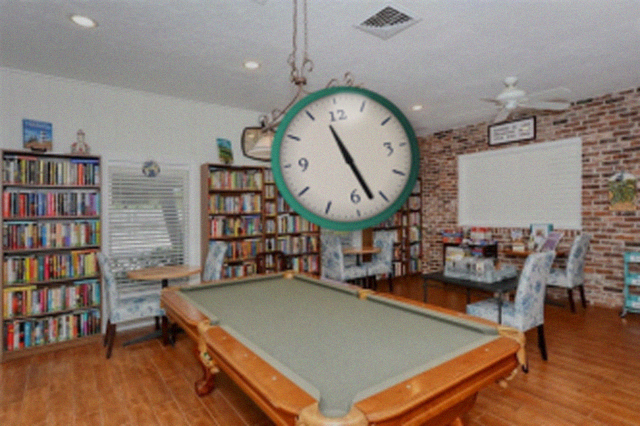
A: 11 h 27 min
